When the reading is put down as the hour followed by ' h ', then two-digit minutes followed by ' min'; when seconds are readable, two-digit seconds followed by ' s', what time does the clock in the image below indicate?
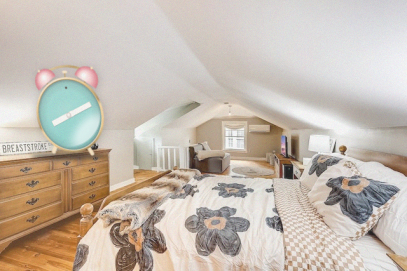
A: 8 h 11 min
